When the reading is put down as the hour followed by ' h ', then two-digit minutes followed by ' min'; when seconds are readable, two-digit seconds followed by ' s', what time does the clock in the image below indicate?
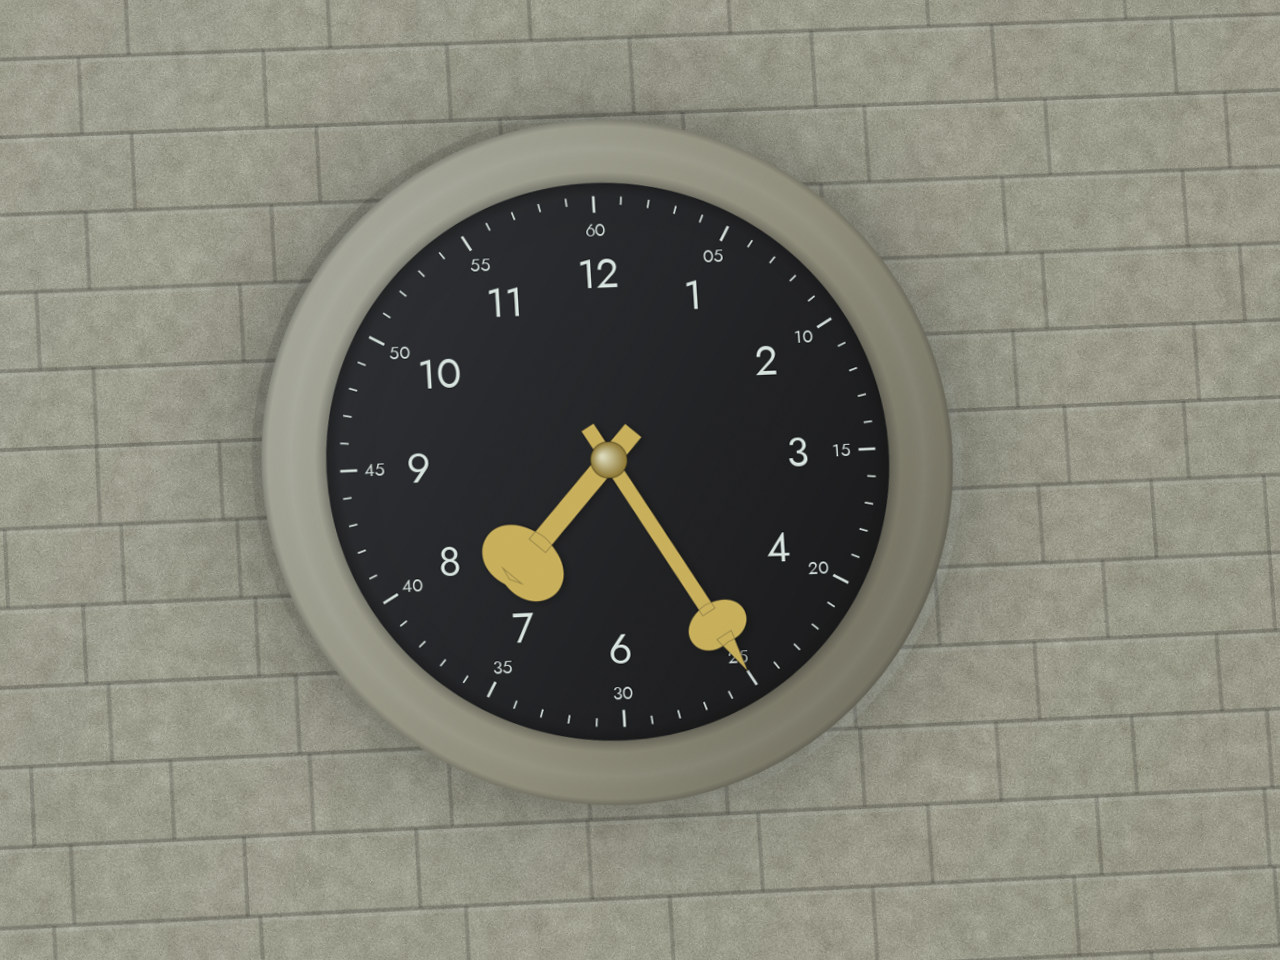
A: 7 h 25 min
